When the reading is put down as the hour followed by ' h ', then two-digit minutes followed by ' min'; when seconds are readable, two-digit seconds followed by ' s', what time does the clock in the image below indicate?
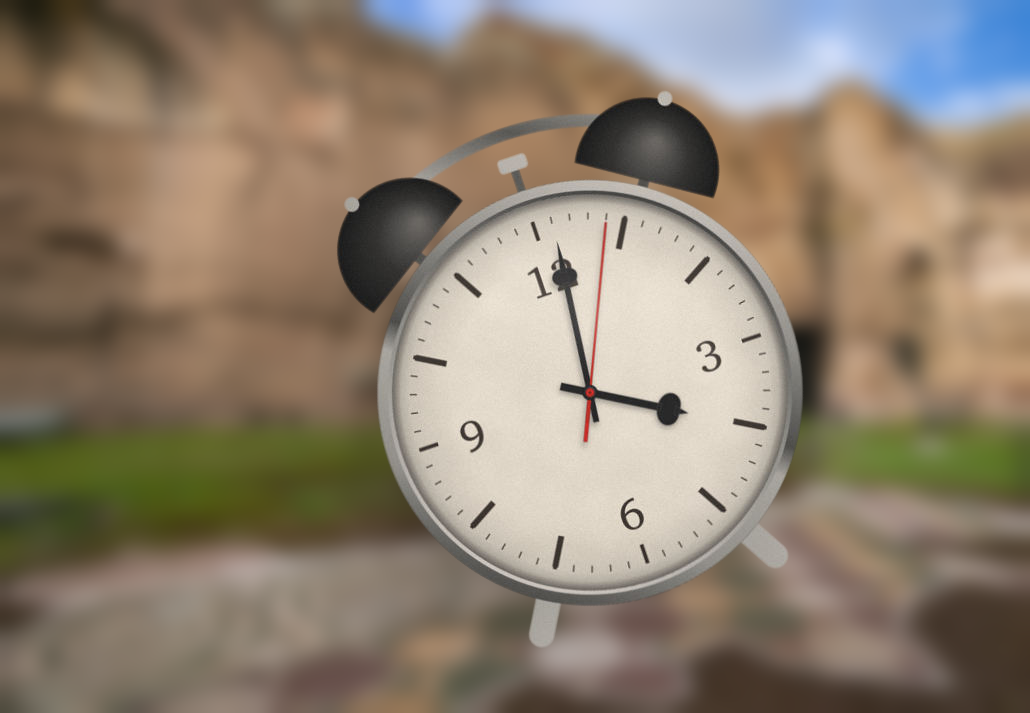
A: 4 h 01 min 04 s
